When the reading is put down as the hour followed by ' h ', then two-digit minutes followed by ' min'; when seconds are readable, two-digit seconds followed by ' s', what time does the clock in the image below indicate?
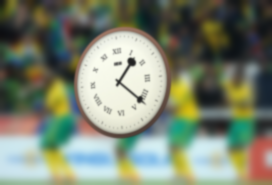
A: 1 h 22 min
